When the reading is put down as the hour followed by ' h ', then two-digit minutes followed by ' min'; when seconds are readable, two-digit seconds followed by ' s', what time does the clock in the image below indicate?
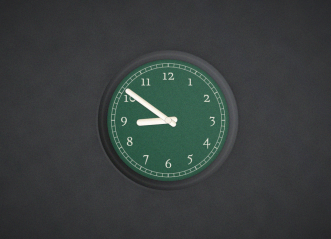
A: 8 h 51 min
